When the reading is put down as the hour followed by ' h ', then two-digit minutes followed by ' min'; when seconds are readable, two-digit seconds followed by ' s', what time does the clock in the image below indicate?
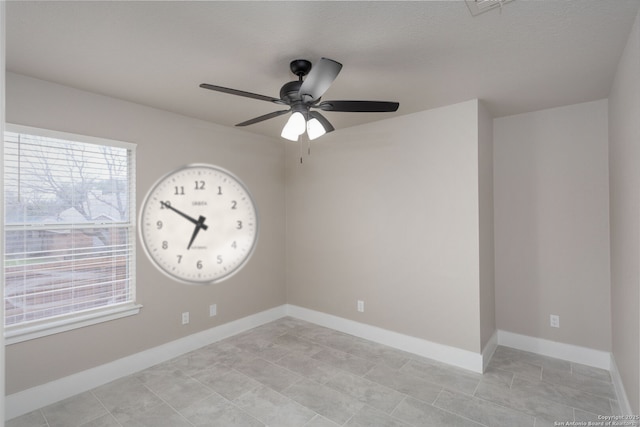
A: 6 h 50 min
